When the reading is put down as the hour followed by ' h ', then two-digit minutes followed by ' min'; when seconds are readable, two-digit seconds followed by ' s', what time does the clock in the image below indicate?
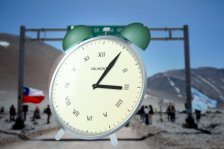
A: 3 h 05 min
